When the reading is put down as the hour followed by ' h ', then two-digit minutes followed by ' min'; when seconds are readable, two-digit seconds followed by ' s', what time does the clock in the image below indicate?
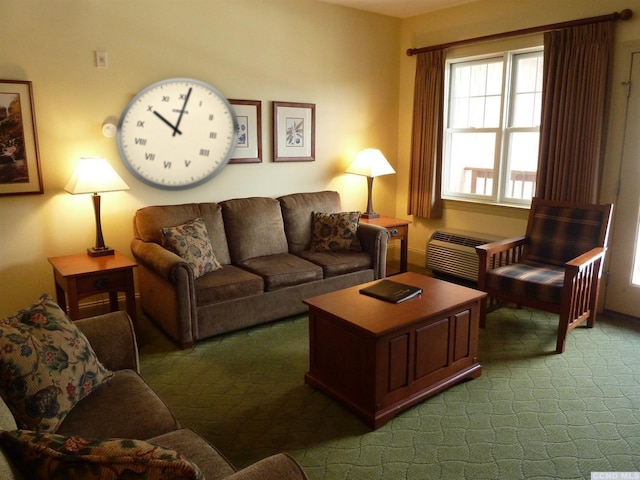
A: 10 h 01 min
